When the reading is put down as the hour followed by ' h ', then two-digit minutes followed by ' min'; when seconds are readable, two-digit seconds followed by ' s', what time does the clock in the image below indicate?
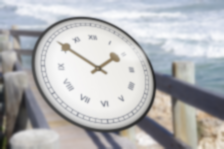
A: 1 h 51 min
